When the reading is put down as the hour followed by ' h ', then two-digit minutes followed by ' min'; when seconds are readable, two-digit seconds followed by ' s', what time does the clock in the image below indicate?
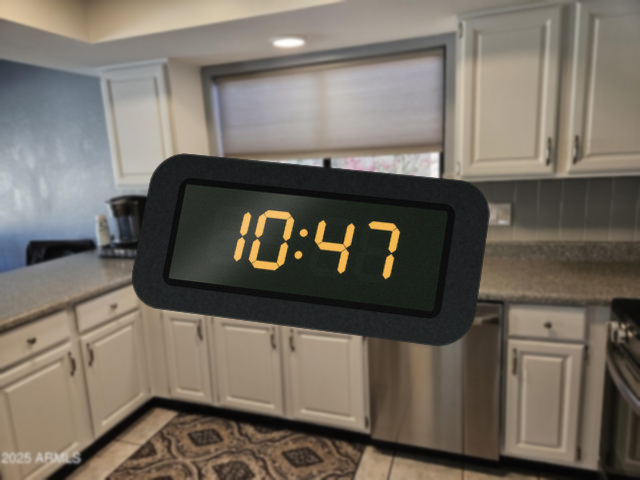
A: 10 h 47 min
